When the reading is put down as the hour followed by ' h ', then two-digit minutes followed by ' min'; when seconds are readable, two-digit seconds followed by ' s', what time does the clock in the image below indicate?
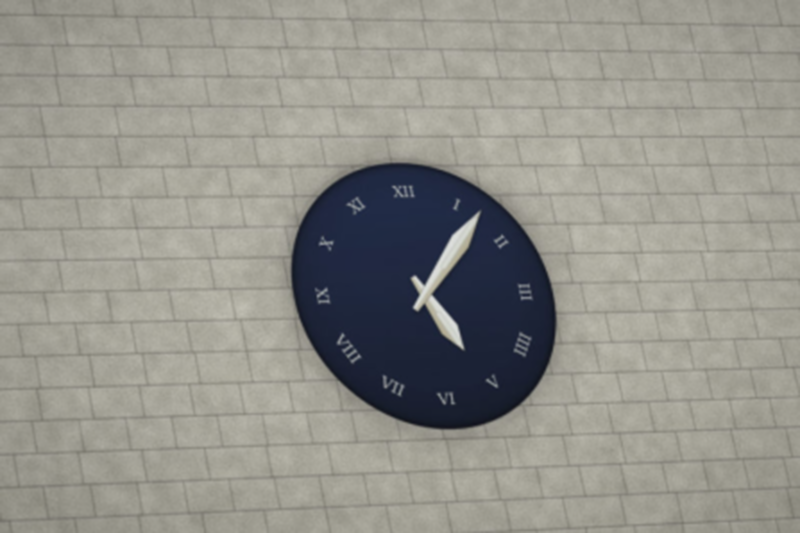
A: 5 h 07 min
